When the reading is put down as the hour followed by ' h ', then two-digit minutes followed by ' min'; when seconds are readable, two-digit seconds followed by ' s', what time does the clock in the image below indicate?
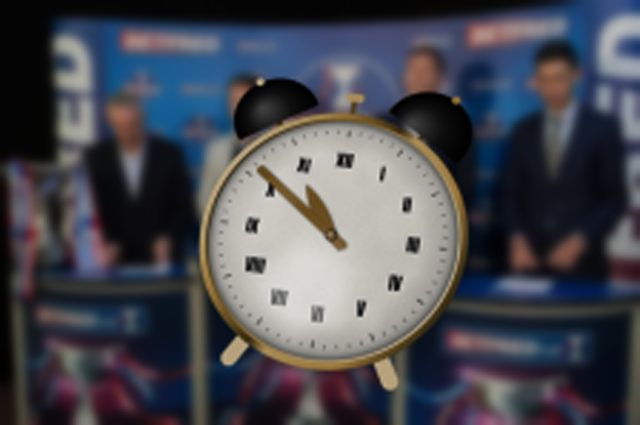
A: 10 h 51 min
